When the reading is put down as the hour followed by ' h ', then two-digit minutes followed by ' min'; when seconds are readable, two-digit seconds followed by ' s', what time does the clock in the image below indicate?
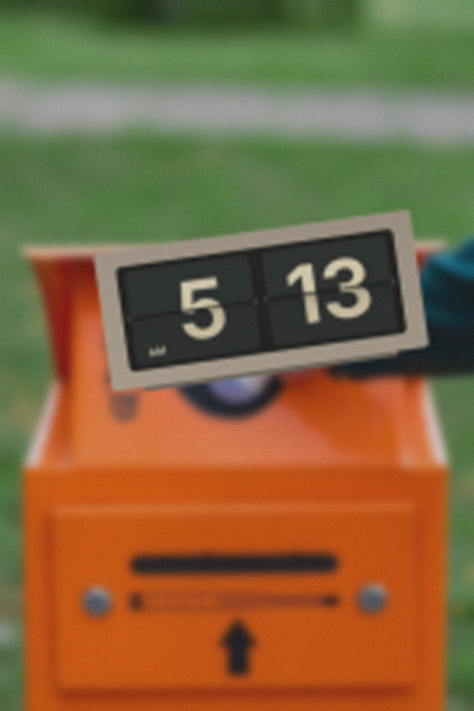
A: 5 h 13 min
